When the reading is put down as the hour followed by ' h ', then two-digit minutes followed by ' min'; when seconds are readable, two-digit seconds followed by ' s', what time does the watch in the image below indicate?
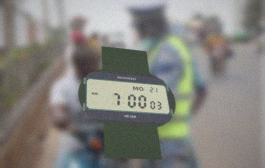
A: 7 h 00 min 03 s
